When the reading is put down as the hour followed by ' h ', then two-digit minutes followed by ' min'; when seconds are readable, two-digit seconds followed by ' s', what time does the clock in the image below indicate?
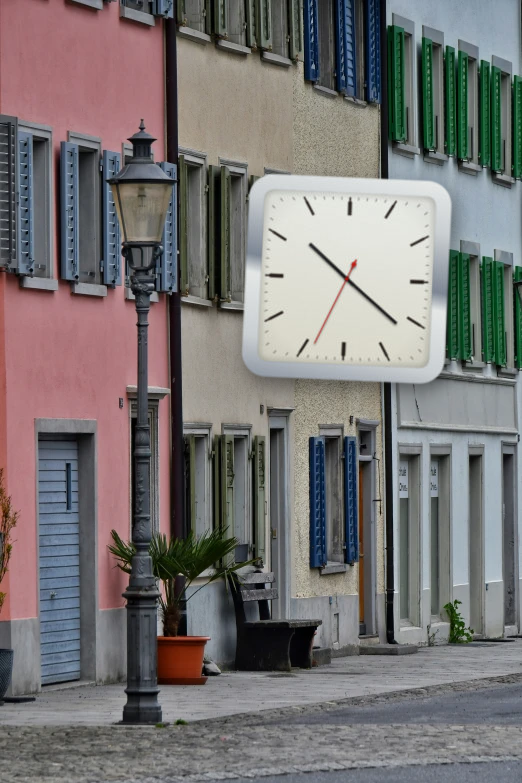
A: 10 h 21 min 34 s
